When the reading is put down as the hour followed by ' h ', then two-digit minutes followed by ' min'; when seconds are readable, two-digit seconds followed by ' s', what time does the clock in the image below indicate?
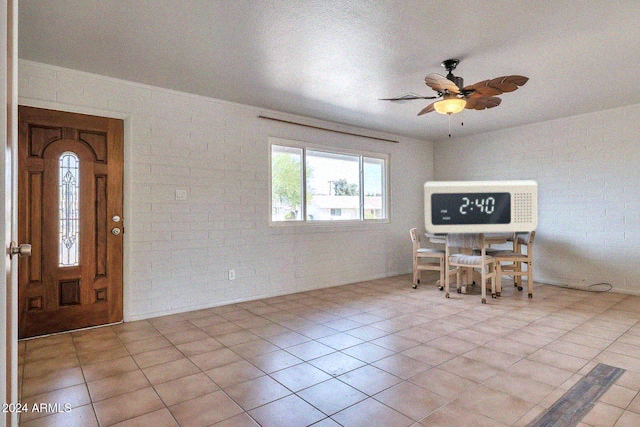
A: 2 h 40 min
